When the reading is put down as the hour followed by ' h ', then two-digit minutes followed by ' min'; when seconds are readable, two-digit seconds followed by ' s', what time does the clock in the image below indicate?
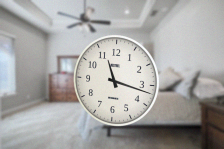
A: 11 h 17 min
